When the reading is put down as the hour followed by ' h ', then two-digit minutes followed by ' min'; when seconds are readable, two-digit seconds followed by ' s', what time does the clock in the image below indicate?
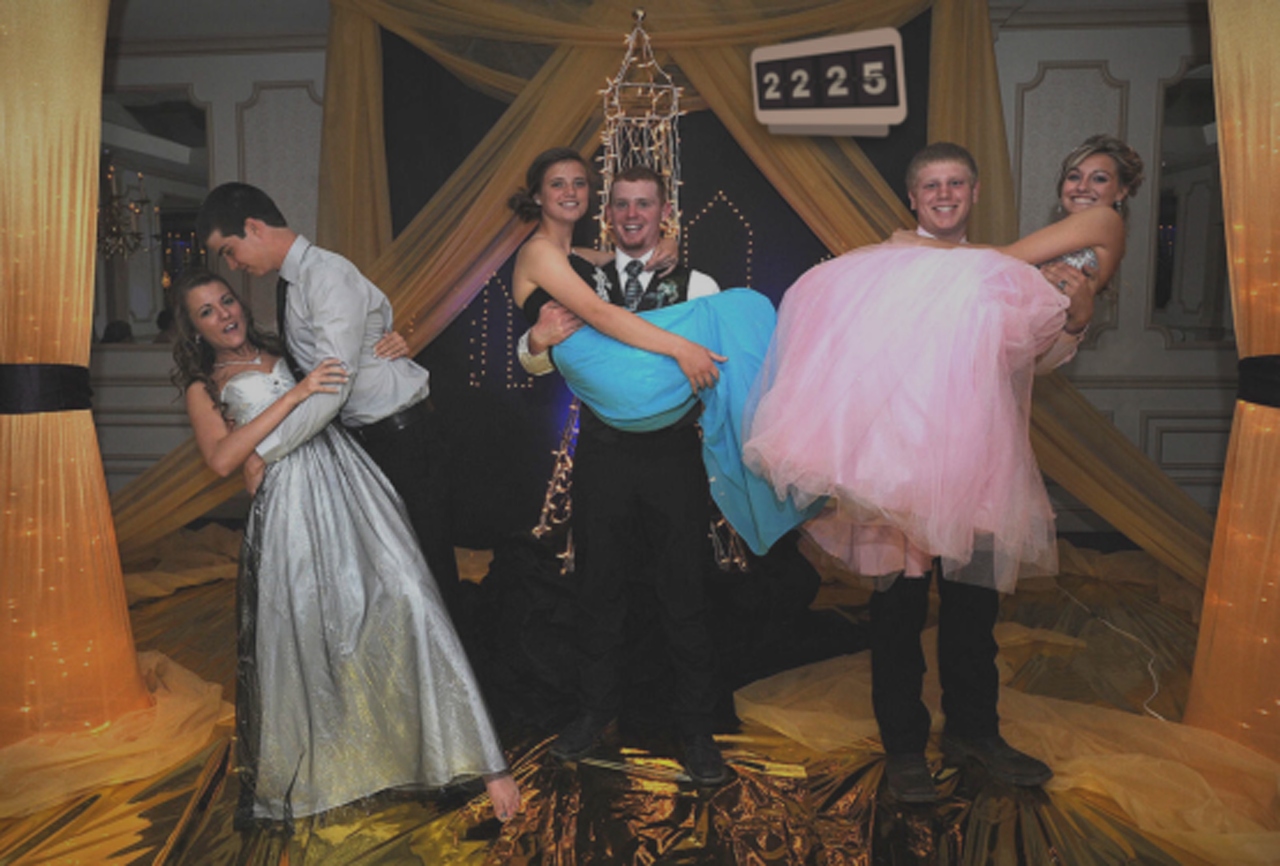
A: 22 h 25 min
